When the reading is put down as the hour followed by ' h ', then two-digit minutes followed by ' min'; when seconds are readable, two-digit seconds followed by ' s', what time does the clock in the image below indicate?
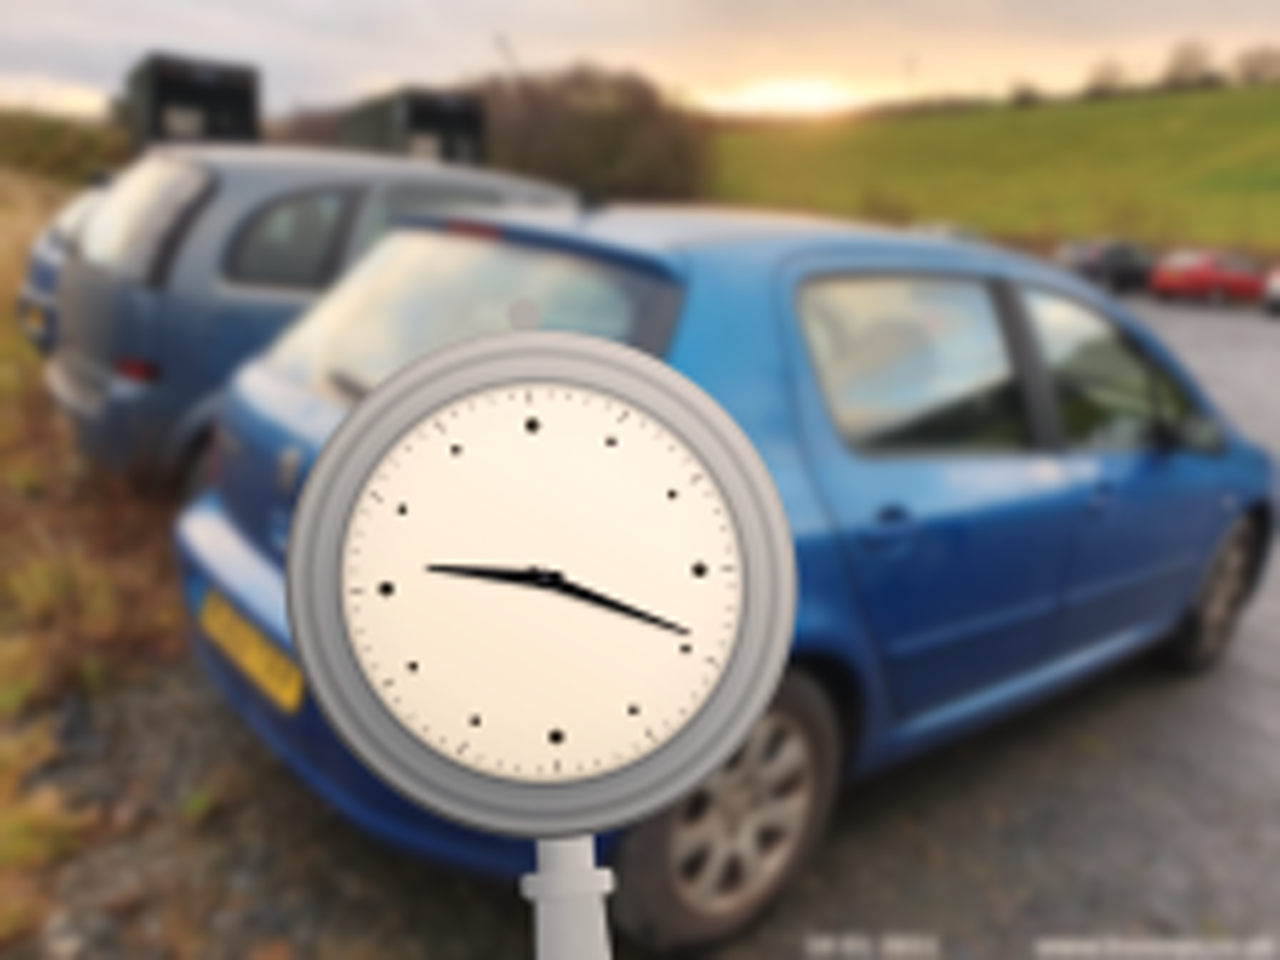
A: 9 h 19 min
